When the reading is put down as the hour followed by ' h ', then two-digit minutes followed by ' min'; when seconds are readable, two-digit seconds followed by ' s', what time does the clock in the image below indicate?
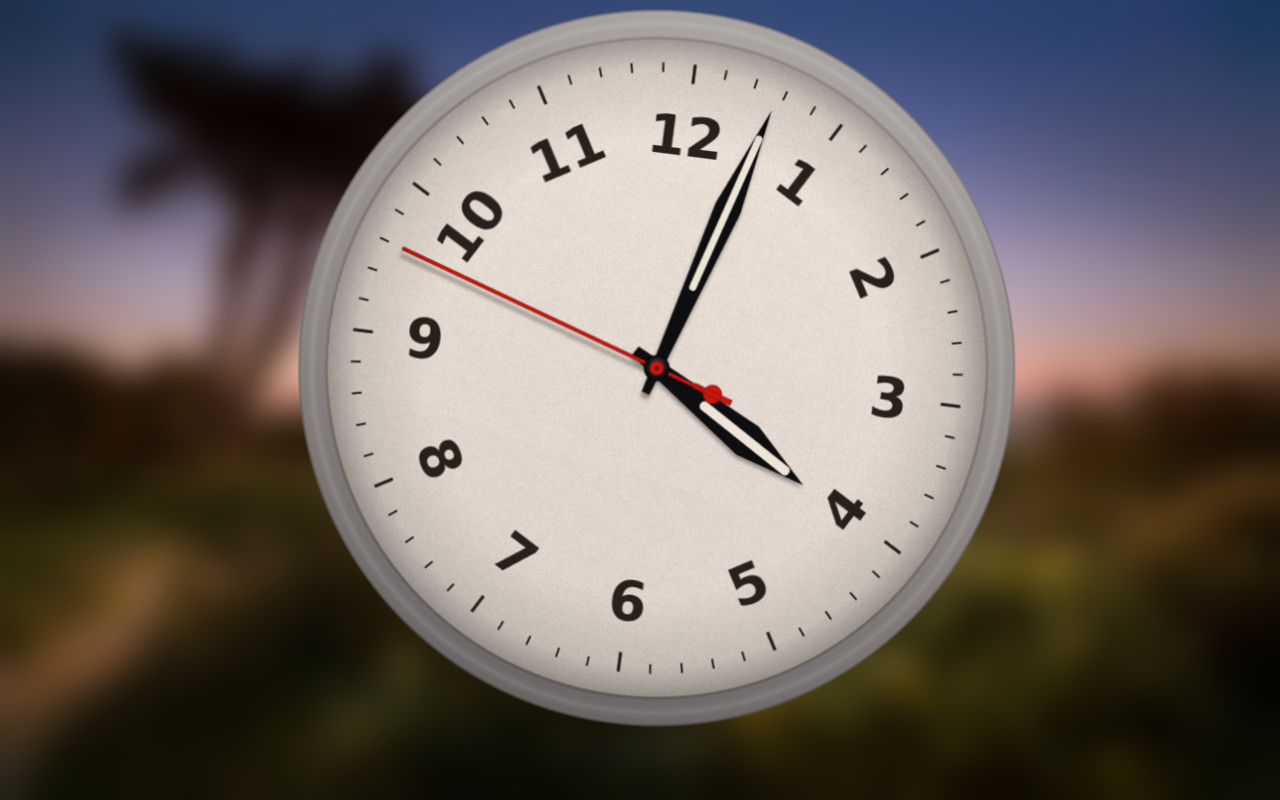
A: 4 h 02 min 48 s
